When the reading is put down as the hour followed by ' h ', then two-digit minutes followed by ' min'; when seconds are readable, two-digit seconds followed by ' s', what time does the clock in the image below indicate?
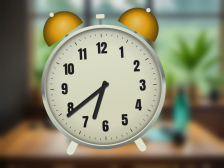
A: 6 h 39 min
